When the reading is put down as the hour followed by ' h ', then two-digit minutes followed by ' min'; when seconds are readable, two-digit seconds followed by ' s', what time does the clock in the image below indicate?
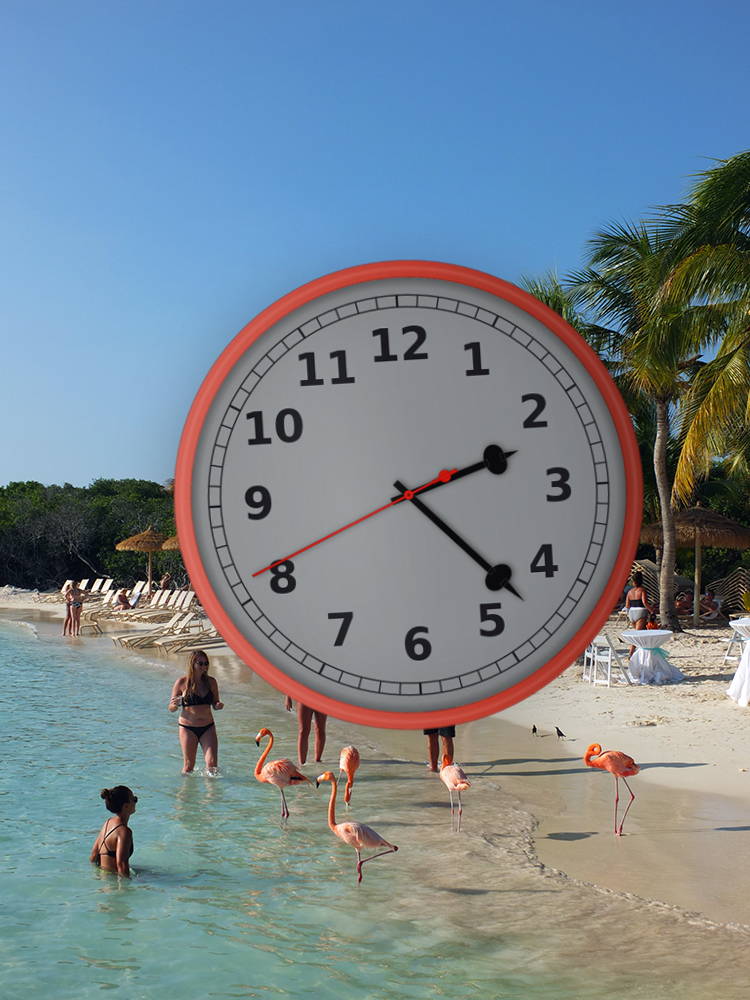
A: 2 h 22 min 41 s
